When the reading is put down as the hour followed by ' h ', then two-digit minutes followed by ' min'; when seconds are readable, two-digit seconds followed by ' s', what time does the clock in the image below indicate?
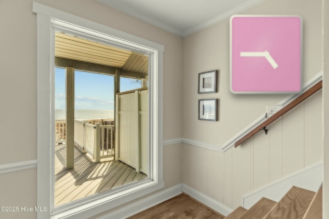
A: 4 h 45 min
